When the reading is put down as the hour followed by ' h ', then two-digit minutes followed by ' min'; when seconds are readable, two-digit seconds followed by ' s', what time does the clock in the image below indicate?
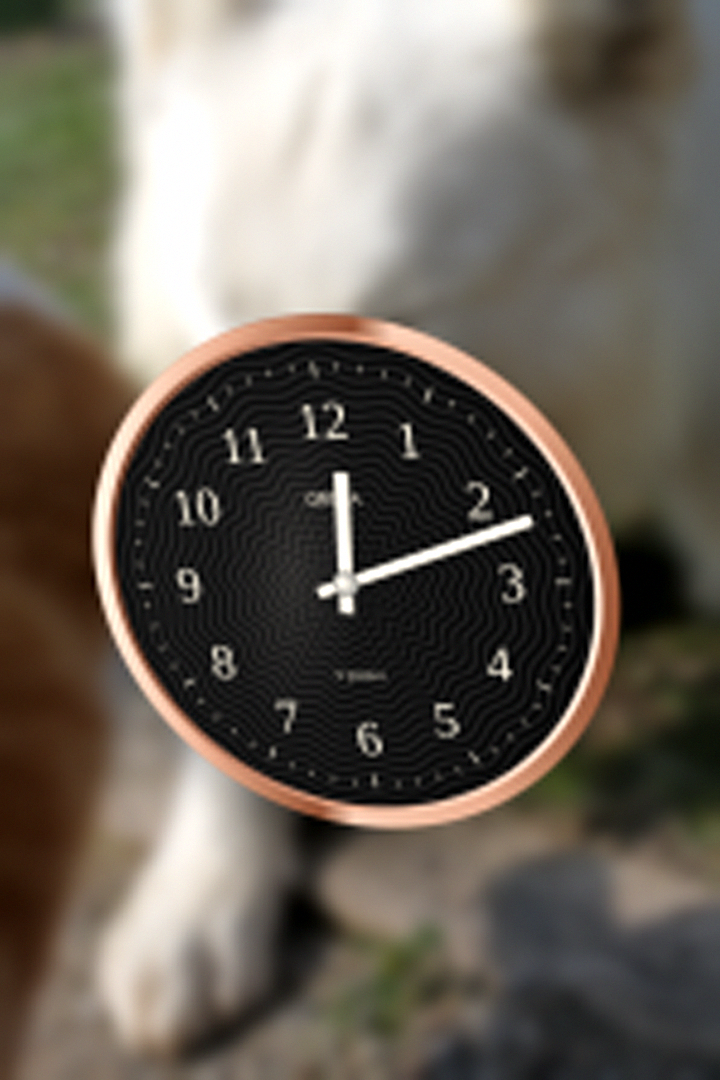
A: 12 h 12 min
